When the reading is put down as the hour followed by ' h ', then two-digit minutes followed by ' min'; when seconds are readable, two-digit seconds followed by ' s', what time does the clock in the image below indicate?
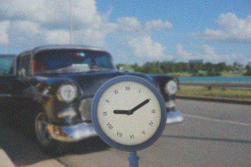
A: 9 h 10 min
